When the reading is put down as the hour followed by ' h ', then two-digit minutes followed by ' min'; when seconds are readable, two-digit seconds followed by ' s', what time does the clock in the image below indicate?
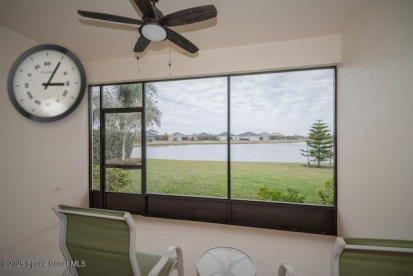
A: 3 h 05 min
